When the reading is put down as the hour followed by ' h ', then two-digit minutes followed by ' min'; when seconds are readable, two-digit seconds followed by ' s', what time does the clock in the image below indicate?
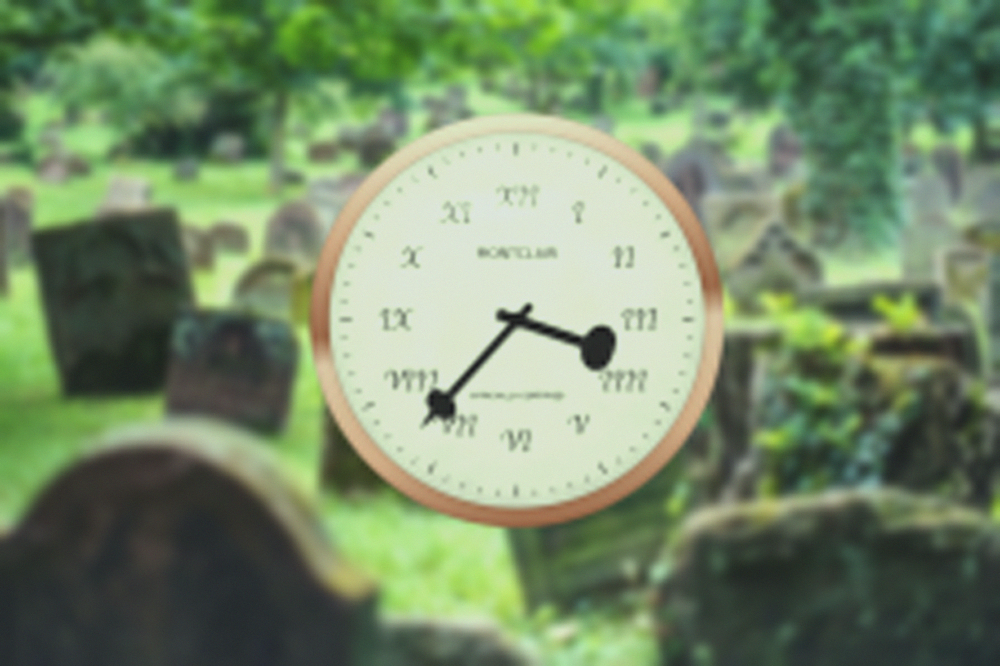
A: 3 h 37 min
